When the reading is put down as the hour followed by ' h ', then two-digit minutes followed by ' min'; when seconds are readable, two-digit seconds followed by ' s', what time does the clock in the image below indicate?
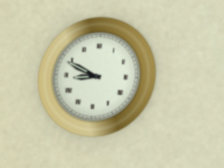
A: 8 h 49 min
